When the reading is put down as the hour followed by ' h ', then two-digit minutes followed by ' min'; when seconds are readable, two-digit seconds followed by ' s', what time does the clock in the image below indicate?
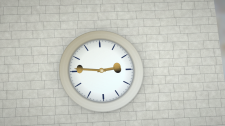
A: 2 h 46 min
